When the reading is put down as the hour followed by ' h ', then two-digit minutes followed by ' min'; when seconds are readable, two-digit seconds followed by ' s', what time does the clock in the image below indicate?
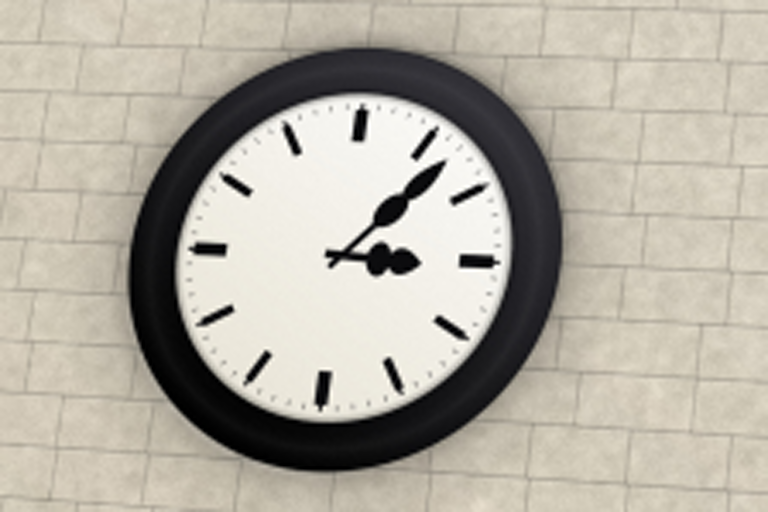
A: 3 h 07 min
